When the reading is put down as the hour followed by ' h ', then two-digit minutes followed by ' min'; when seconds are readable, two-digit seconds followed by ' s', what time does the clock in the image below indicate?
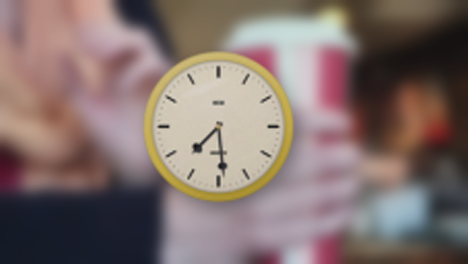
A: 7 h 29 min
